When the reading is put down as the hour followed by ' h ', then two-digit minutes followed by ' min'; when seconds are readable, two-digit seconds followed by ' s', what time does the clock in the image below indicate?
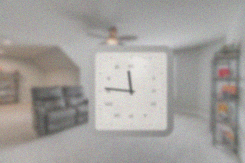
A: 11 h 46 min
